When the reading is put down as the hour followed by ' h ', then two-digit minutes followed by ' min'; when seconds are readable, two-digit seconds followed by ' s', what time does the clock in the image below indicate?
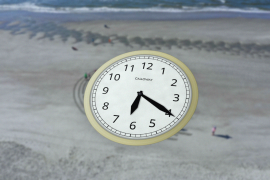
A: 6 h 20 min
